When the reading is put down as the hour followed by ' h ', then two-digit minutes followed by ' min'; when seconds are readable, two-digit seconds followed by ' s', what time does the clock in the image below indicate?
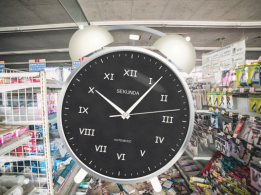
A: 10 h 06 min 13 s
